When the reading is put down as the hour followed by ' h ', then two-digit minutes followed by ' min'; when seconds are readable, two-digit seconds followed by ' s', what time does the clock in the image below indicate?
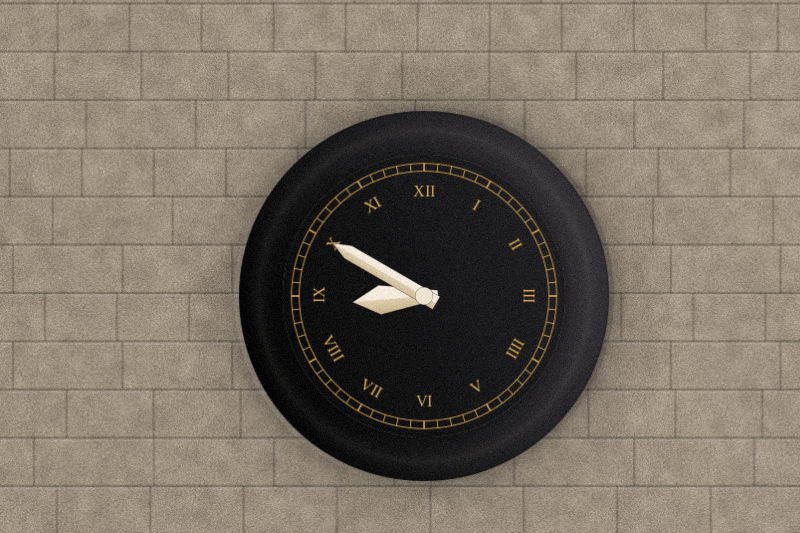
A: 8 h 50 min
